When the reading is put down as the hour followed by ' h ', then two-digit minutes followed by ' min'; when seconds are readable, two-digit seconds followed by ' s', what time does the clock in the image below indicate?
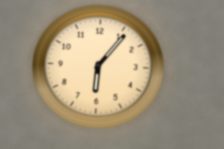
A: 6 h 06 min
